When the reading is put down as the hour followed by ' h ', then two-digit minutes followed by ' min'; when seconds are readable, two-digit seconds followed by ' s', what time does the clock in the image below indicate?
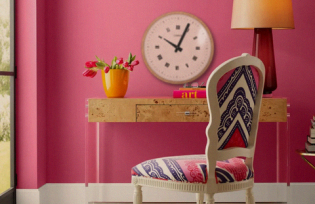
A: 10 h 04 min
